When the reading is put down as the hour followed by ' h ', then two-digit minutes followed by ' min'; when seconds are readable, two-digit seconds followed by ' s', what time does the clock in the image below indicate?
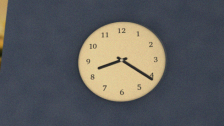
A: 8 h 21 min
